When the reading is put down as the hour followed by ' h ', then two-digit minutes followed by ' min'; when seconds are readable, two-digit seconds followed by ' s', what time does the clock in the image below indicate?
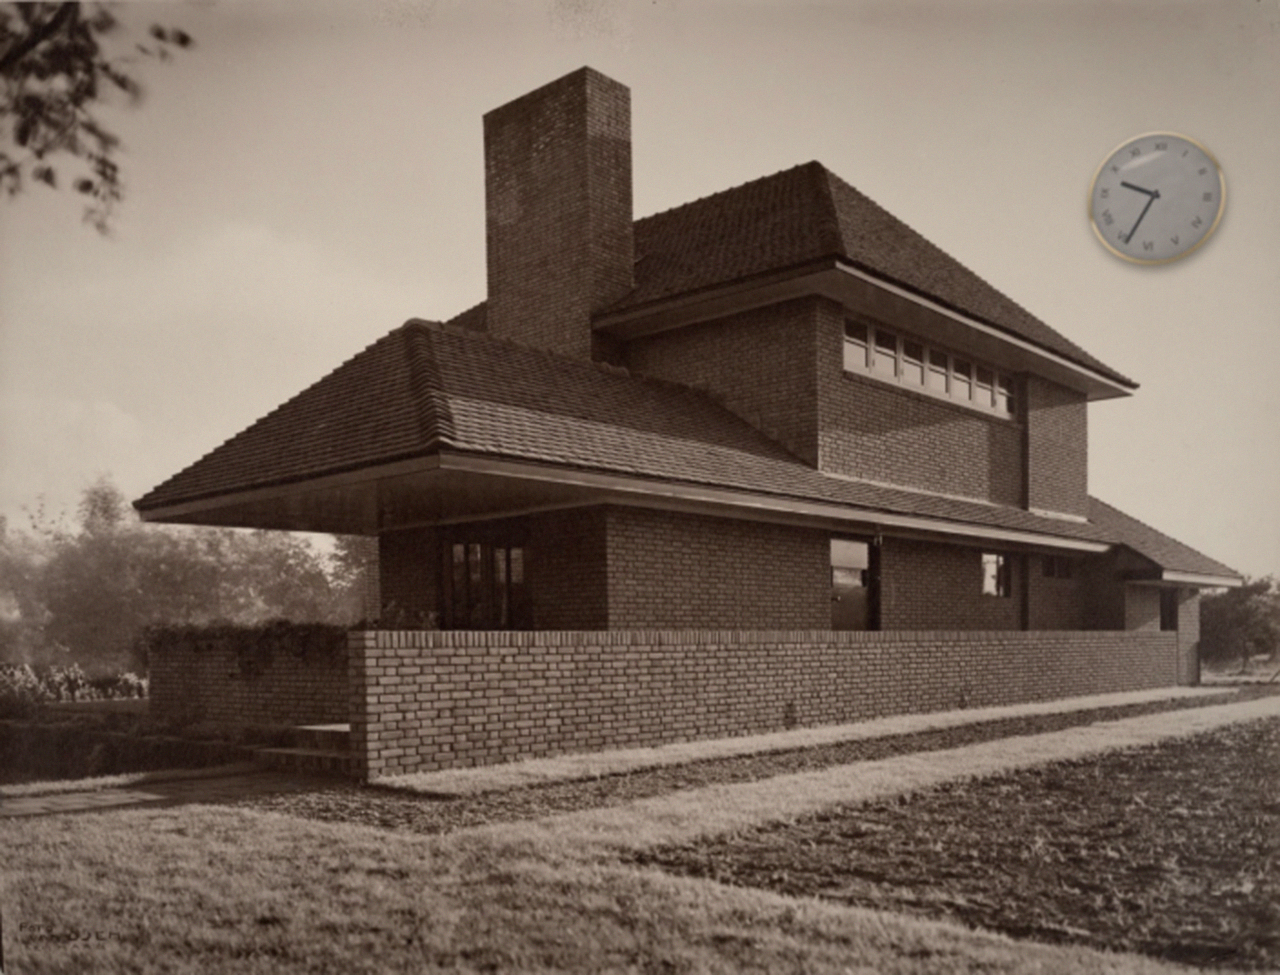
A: 9 h 34 min
